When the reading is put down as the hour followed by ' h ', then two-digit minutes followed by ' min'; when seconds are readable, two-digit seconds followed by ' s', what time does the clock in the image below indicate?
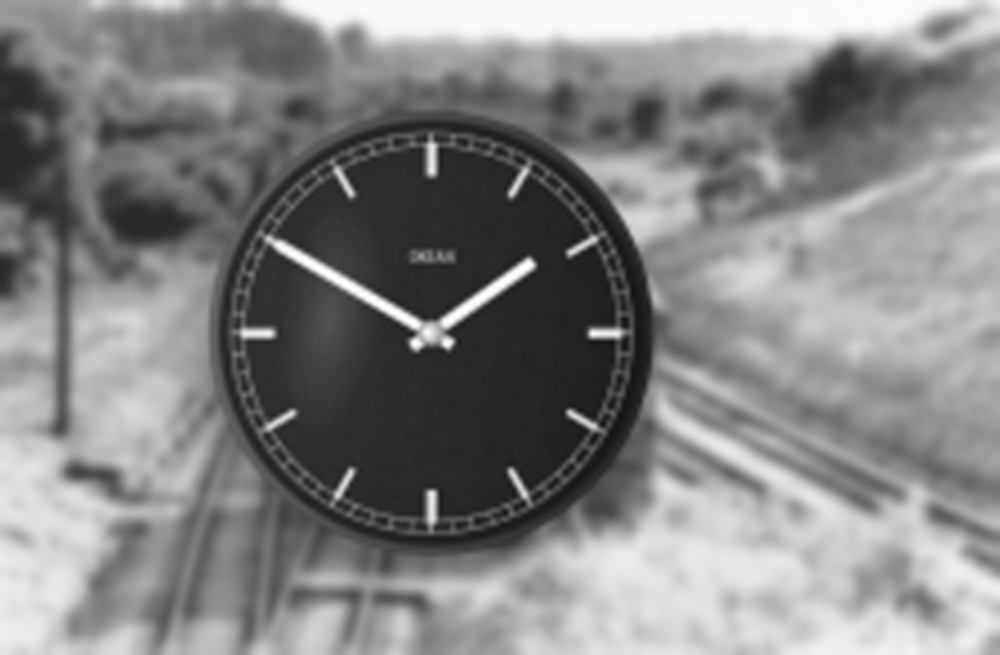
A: 1 h 50 min
